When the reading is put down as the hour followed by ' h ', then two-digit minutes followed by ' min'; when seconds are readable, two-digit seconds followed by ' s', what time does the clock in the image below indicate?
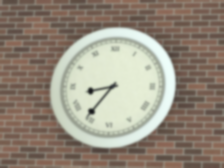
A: 8 h 36 min
